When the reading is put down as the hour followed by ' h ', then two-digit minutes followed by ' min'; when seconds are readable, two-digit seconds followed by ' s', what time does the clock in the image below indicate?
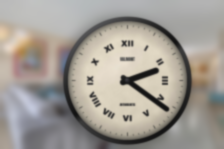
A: 2 h 21 min
